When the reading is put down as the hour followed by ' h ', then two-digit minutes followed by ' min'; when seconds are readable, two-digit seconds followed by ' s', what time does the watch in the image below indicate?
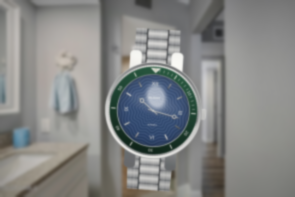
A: 10 h 17 min
